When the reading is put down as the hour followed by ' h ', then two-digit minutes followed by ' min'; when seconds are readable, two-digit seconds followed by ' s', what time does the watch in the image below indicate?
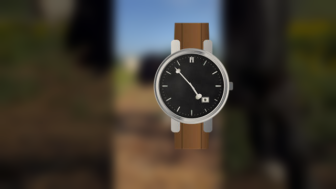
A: 4 h 53 min
